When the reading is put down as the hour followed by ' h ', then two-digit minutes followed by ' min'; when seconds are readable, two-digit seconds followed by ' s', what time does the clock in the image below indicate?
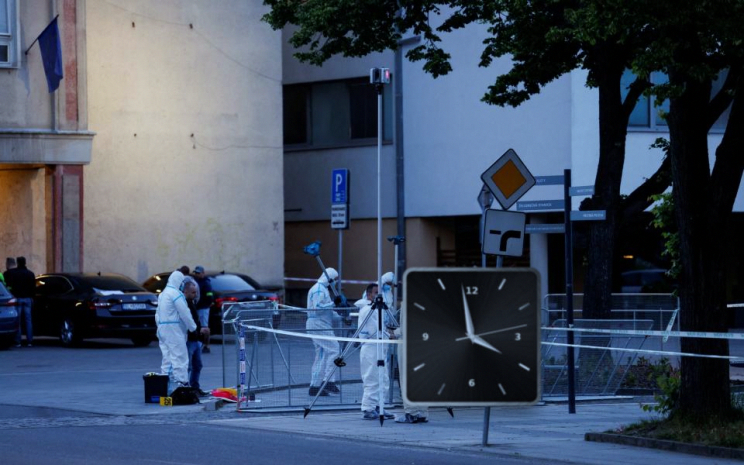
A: 3 h 58 min 13 s
